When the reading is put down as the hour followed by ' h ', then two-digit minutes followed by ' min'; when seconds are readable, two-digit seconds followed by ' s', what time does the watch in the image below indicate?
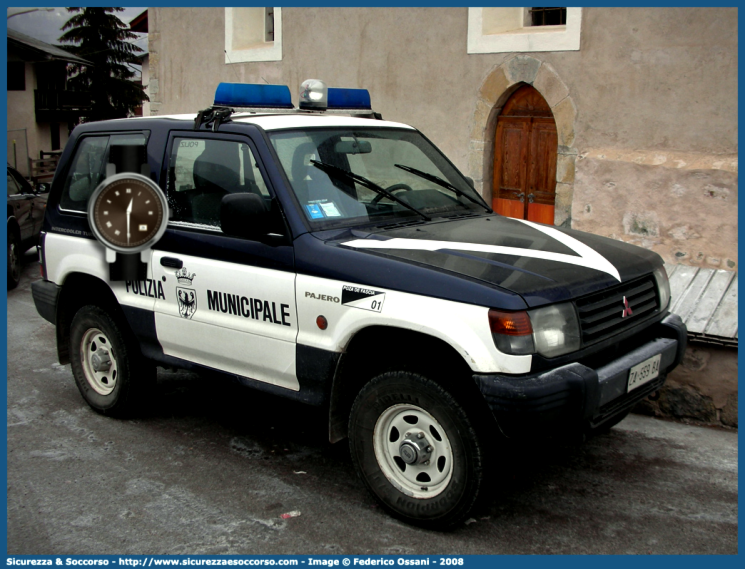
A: 12 h 30 min
